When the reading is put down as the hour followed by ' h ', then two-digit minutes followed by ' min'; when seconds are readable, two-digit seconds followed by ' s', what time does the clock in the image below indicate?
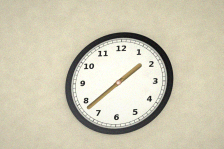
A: 1 h 38 min
